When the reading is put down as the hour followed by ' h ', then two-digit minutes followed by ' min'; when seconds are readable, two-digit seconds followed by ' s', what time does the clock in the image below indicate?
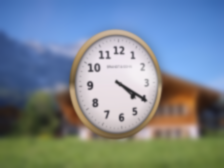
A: 4 h 20 min
